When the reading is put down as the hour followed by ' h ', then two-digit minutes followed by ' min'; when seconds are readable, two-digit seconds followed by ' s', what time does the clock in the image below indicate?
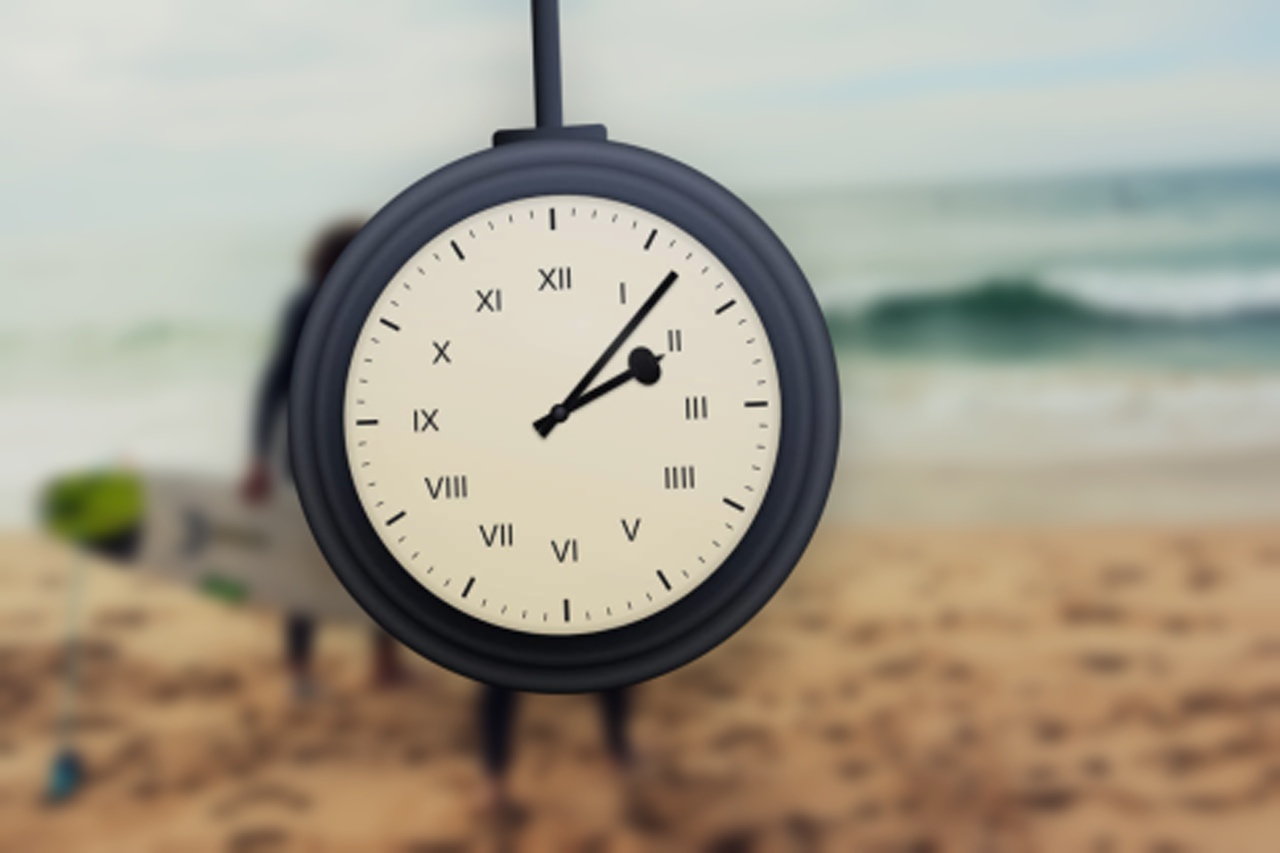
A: 2 h 07 min
